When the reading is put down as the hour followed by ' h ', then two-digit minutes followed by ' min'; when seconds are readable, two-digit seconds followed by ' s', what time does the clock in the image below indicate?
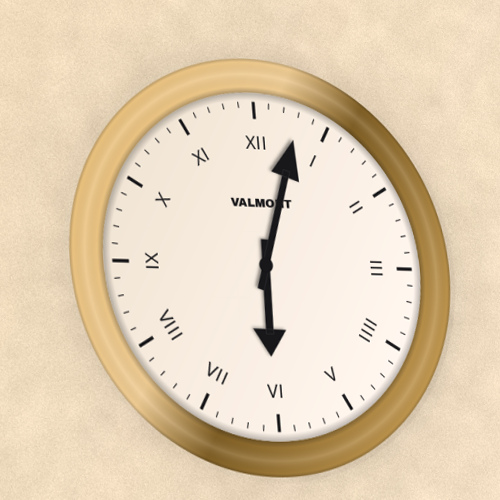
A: 6 h 03 min
